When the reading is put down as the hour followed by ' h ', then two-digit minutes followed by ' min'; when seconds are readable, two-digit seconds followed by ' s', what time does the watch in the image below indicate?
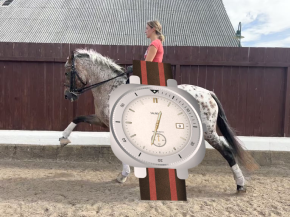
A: 12 h 33 min
